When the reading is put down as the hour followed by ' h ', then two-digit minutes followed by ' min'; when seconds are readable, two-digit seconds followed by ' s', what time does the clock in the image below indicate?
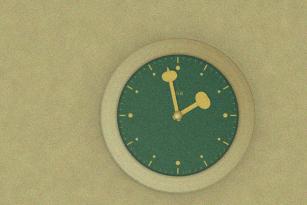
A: 1 h 58 min
